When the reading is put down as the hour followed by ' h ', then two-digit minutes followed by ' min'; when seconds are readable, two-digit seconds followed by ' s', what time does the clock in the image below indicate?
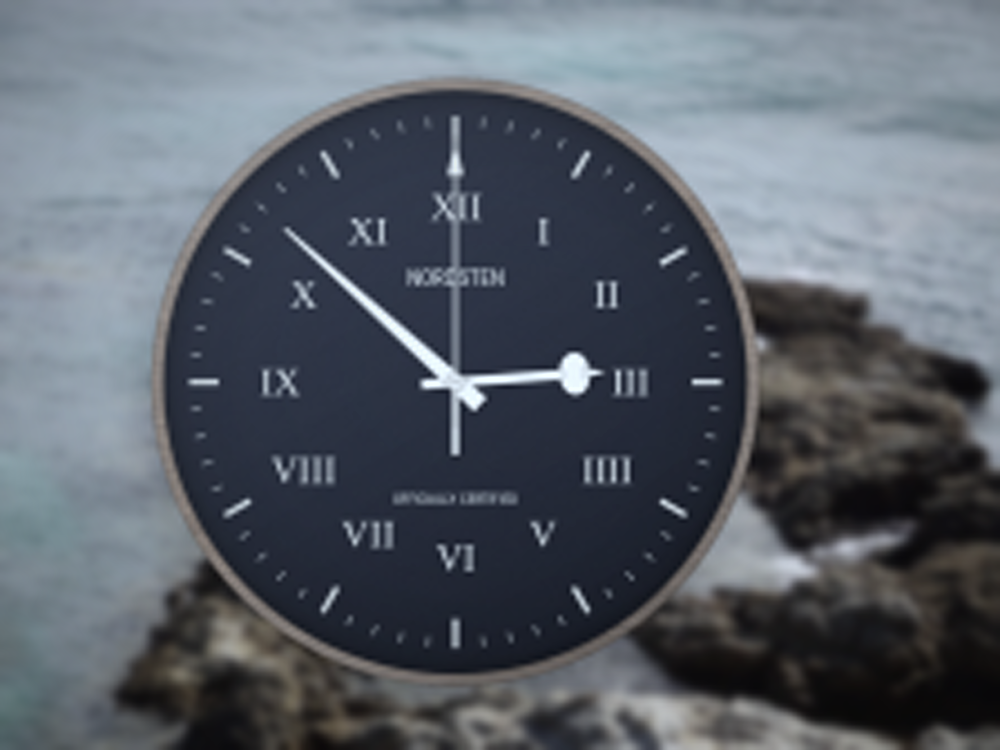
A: 2 h 52 min 00 s
